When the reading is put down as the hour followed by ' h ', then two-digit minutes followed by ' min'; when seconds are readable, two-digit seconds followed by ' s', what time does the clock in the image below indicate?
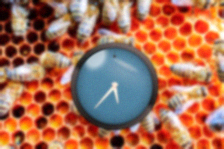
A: 5 h 37 min
